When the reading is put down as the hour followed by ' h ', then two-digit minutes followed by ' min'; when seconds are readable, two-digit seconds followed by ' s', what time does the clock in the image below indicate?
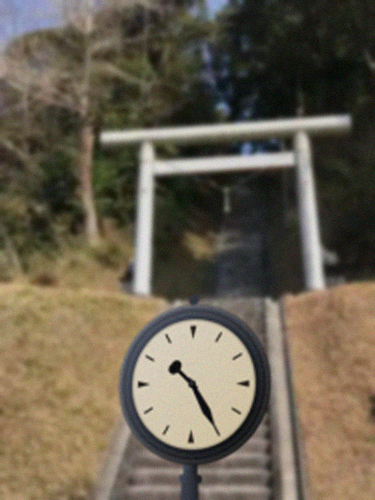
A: 10 h 25 min
